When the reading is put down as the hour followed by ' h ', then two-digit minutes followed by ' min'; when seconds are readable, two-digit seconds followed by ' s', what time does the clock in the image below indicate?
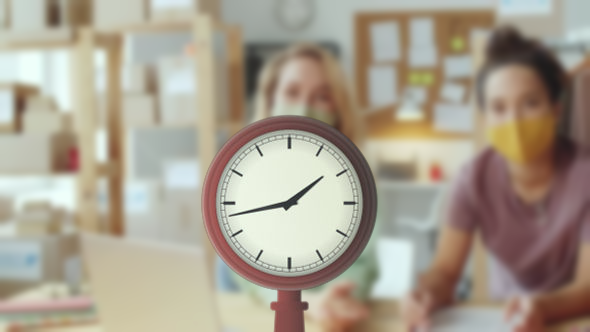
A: 1 h 43 min
